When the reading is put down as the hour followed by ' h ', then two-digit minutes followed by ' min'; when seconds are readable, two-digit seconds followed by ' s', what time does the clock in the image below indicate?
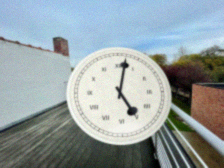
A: 5 h 02 min
